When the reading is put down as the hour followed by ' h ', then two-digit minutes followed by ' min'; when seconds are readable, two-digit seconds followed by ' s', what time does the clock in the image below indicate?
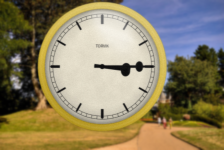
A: 3 h 15 min
